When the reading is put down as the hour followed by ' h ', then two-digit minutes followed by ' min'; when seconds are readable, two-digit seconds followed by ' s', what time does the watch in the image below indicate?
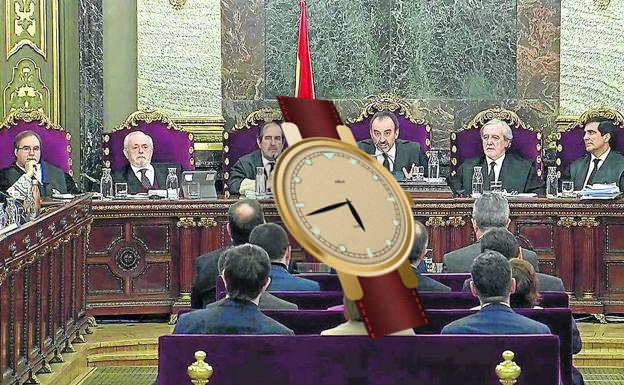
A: 5 h 43 min
